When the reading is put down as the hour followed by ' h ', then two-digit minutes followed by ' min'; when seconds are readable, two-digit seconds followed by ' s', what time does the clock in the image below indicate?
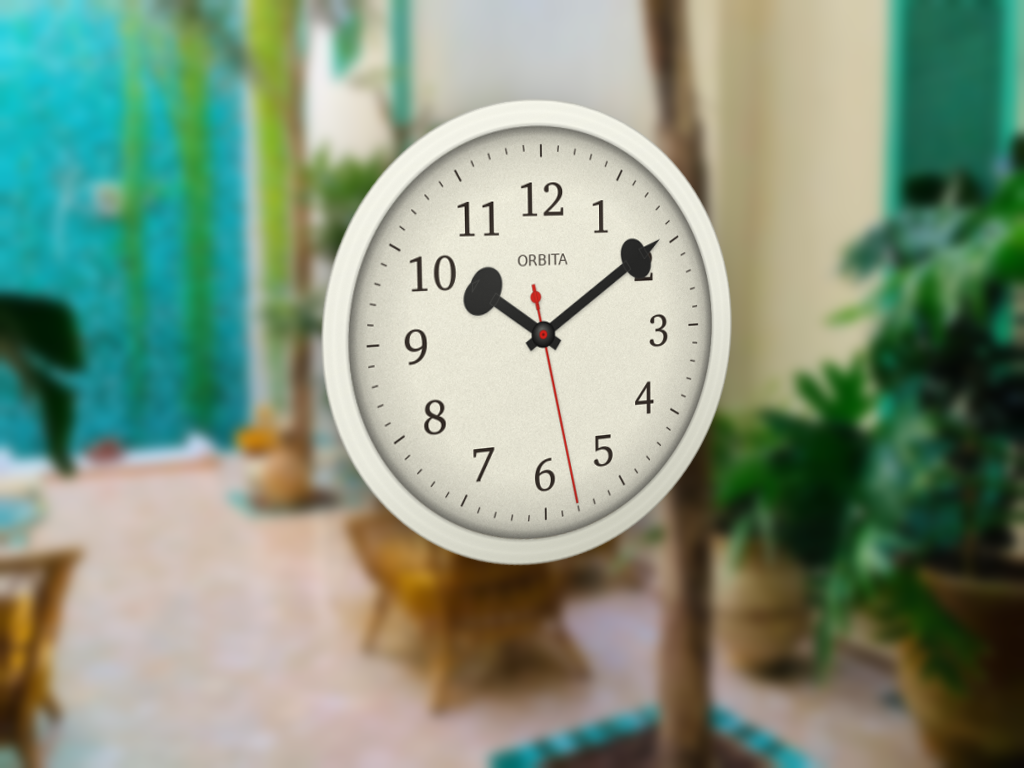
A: 10 h 09 min 28 s
